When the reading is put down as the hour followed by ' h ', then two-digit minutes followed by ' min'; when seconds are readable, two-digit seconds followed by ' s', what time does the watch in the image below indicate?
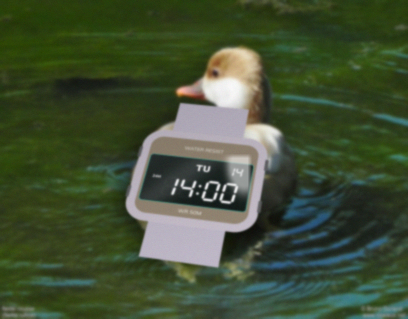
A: 14 h 00 min
